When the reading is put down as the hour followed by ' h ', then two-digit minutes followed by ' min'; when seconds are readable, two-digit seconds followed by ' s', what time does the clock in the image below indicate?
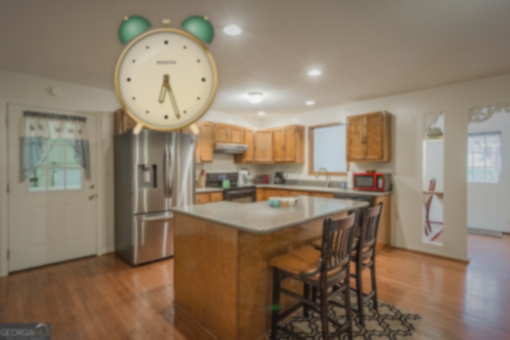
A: 6 h 27 min
